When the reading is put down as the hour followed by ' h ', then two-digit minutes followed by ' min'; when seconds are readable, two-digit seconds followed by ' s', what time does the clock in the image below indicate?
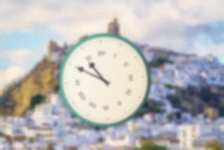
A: 10 h 50 min
